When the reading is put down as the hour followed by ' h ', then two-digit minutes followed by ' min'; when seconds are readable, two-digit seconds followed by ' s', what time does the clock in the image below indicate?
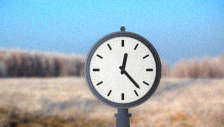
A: 12 h 23 min
